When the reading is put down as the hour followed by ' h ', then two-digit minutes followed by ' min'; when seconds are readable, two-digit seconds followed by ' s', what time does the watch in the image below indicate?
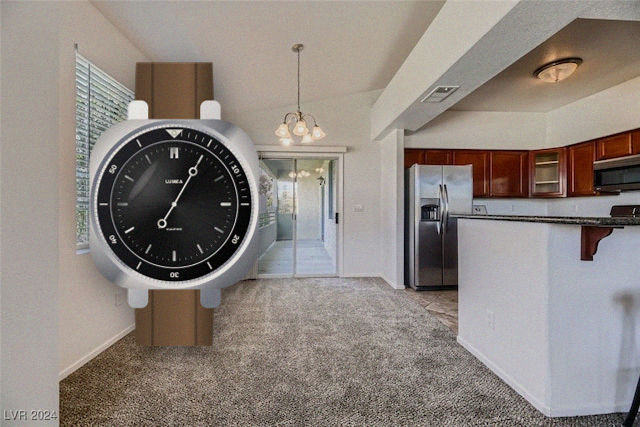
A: 7 h 05 min
